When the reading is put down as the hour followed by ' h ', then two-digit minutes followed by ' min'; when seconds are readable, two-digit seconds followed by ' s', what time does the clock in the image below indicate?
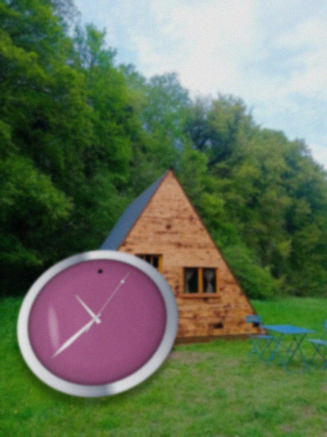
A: 10 h 37 min 05 s
